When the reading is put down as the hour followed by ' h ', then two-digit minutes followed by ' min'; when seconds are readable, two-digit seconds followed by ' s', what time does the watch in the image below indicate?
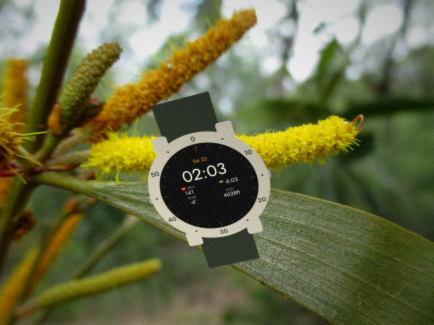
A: 2 h 03 min
